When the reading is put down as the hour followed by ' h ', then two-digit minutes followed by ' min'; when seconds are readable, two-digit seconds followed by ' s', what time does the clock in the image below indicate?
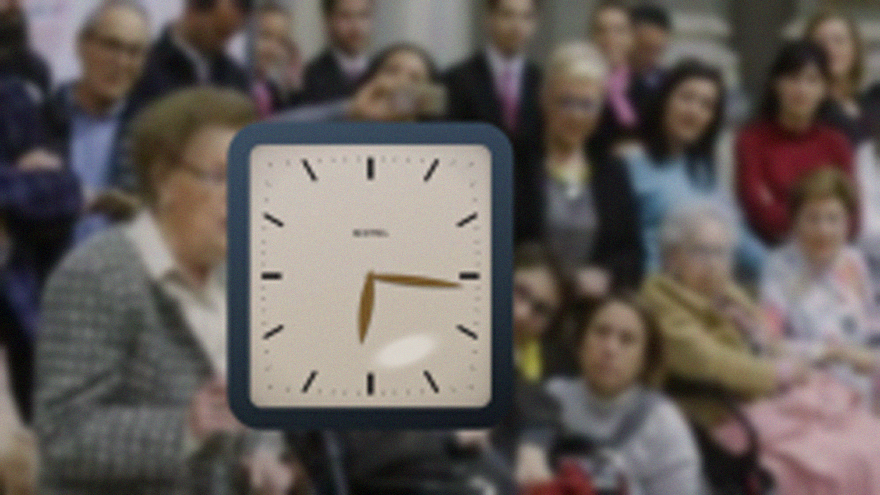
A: 6 h 16 min
